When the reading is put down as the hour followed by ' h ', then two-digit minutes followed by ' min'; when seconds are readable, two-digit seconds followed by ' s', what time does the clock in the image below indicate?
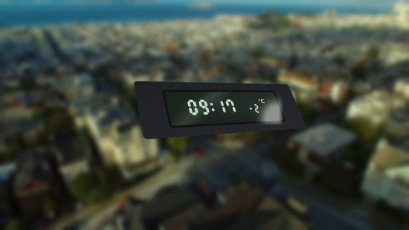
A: 9 h 17 min
